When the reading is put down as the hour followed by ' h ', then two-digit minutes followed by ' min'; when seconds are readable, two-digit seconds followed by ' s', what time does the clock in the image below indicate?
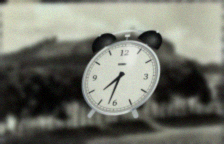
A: 7 h 32 min
